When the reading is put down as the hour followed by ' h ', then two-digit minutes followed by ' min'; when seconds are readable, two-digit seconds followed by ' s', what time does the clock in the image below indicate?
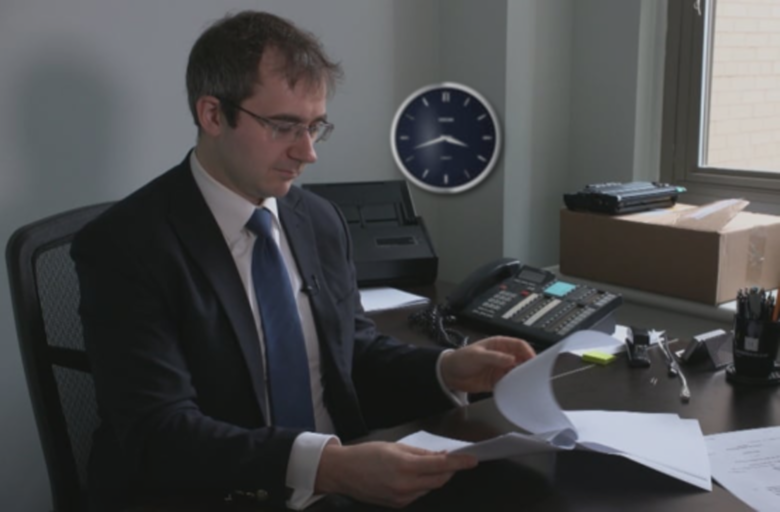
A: 3 h 42 min
